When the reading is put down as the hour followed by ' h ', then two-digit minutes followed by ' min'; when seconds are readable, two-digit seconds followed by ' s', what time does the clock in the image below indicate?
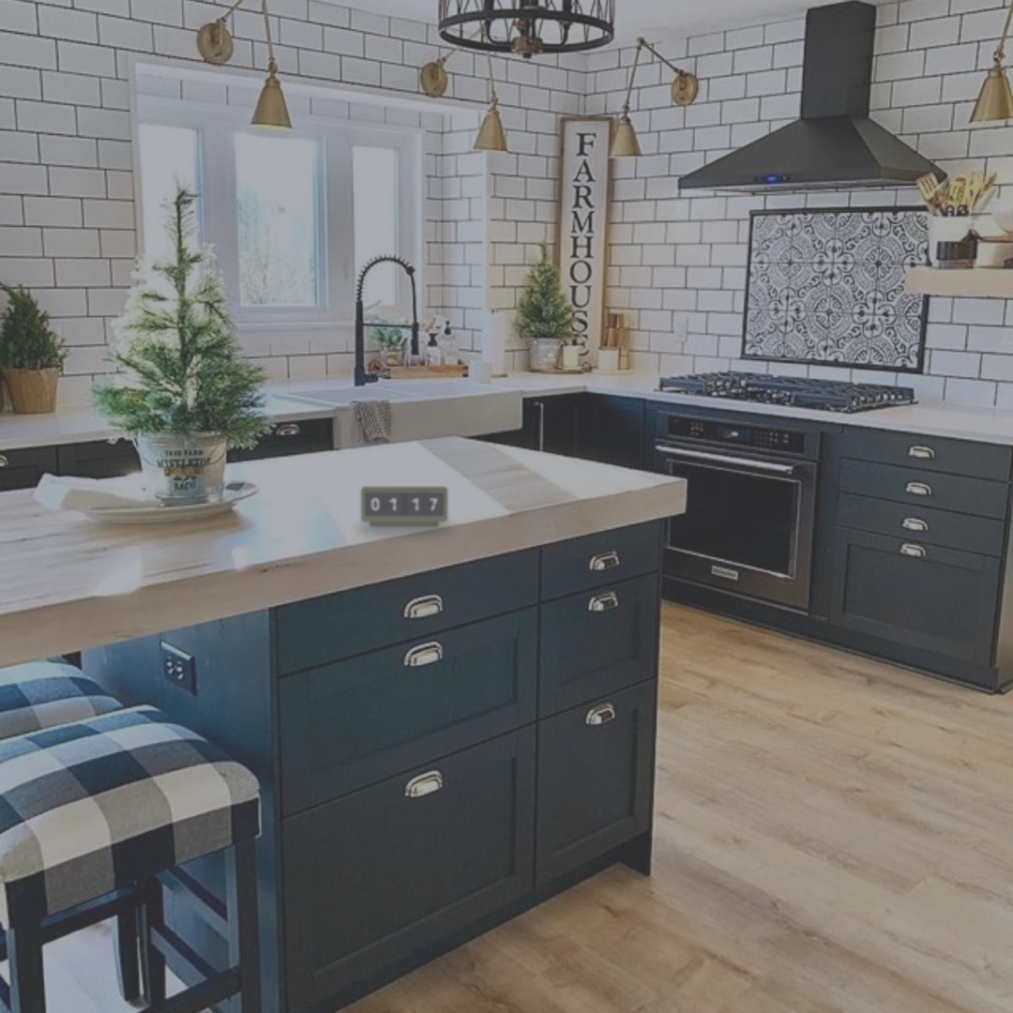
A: 1 h 17 min
